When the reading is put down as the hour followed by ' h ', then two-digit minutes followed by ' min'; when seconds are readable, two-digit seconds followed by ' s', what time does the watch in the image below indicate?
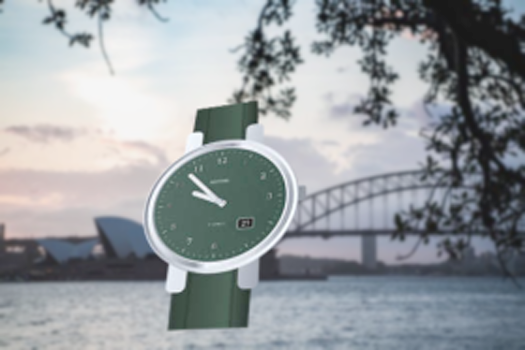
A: 9 h 53 min
